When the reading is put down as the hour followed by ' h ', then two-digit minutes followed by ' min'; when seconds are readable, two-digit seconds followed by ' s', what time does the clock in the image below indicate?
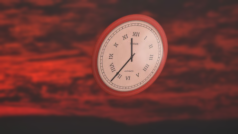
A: 11 h 36 min
